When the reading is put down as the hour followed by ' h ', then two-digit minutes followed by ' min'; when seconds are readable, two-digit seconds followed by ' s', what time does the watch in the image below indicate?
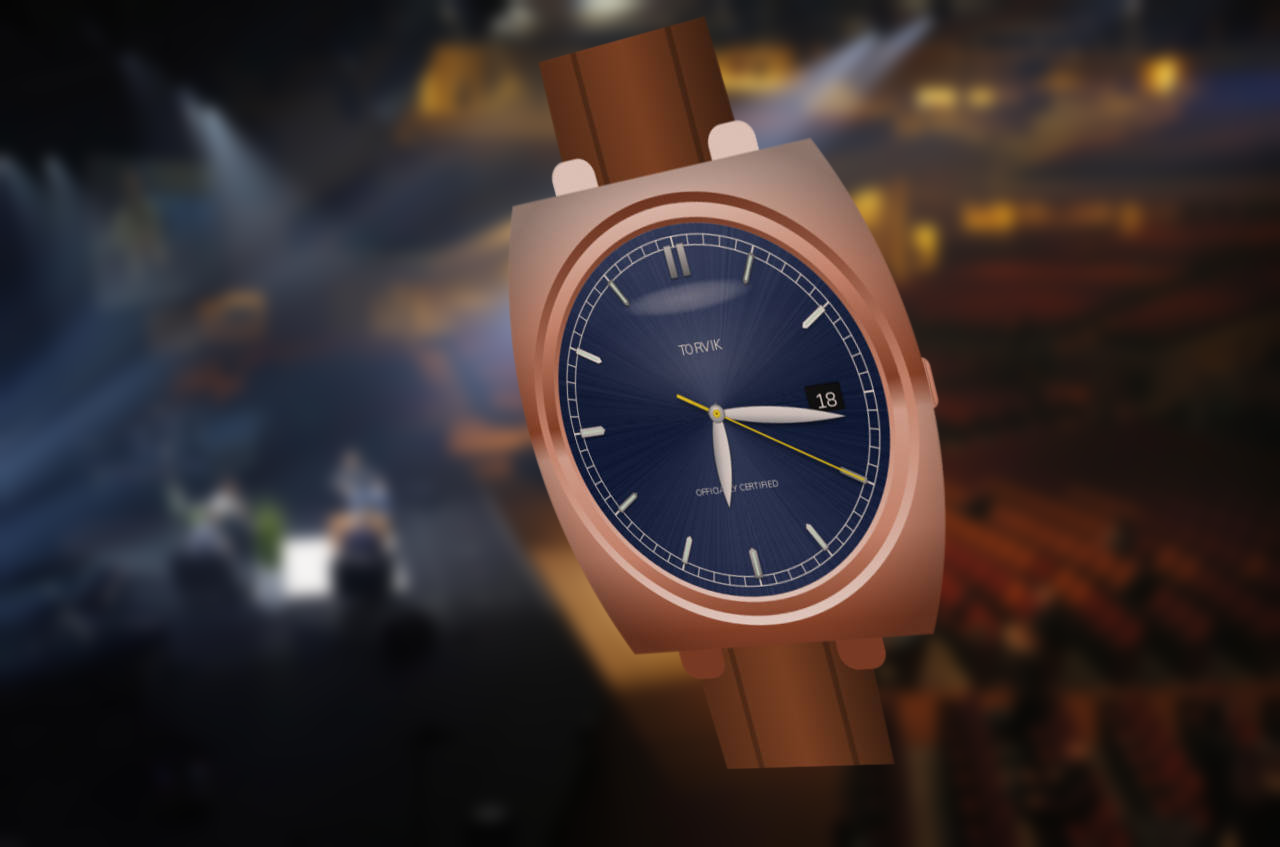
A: 6 h 16 min 20 s
